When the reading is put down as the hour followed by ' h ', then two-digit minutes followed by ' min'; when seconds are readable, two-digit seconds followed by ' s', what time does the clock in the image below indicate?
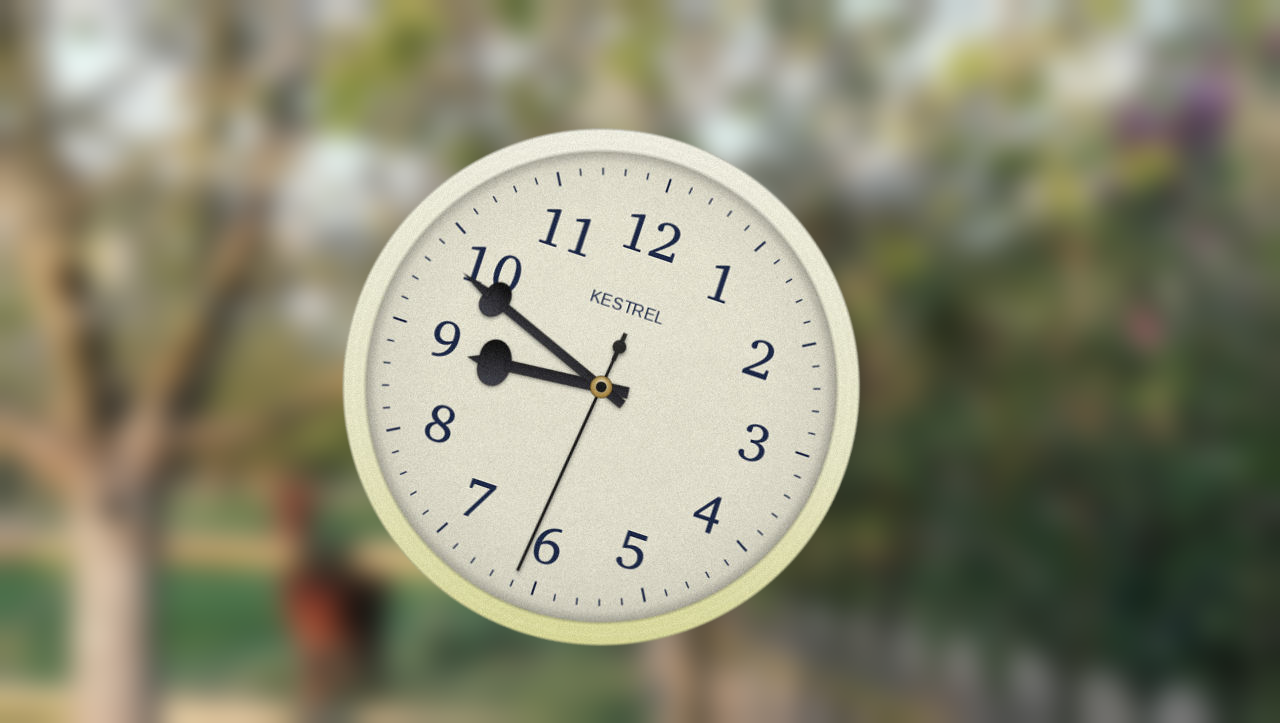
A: 8 h 48 min 31 s
